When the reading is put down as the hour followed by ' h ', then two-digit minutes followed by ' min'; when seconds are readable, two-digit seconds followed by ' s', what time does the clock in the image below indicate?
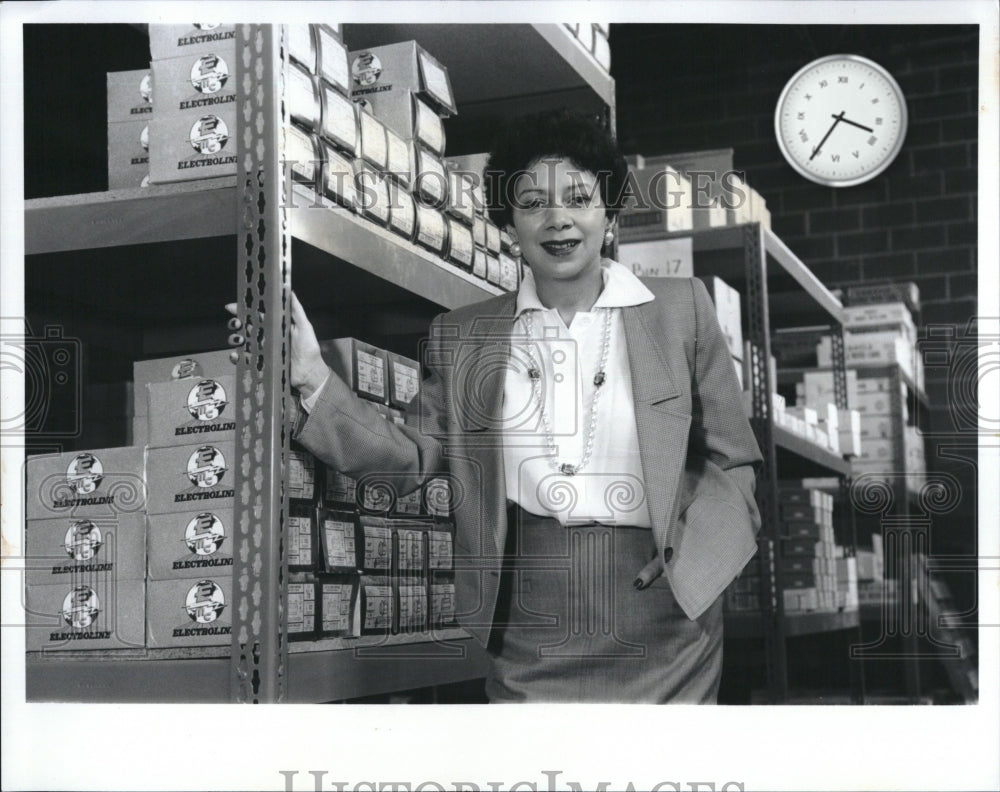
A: 3 h 35 min
